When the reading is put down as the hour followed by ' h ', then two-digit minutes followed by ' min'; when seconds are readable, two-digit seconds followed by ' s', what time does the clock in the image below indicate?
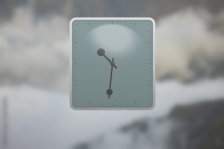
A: 10 h 31 min
